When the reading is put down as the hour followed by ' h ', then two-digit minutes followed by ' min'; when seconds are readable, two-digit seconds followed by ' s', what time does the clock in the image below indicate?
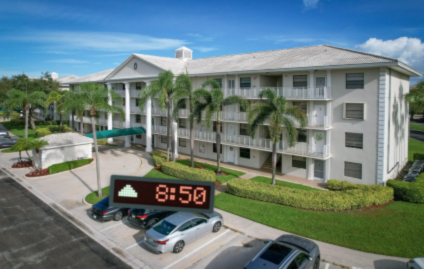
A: 8 h 50 min
